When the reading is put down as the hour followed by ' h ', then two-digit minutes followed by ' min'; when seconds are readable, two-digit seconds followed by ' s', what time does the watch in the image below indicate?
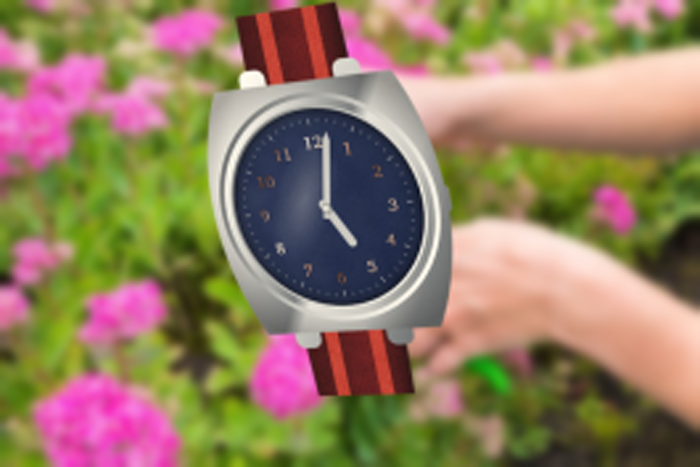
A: 5 h 02 min
